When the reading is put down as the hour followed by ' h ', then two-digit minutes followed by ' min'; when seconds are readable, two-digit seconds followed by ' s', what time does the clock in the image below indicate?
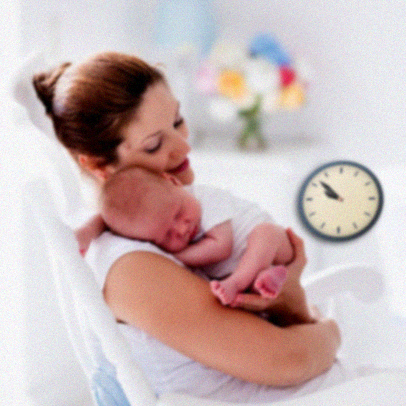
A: 9 h 52 min
